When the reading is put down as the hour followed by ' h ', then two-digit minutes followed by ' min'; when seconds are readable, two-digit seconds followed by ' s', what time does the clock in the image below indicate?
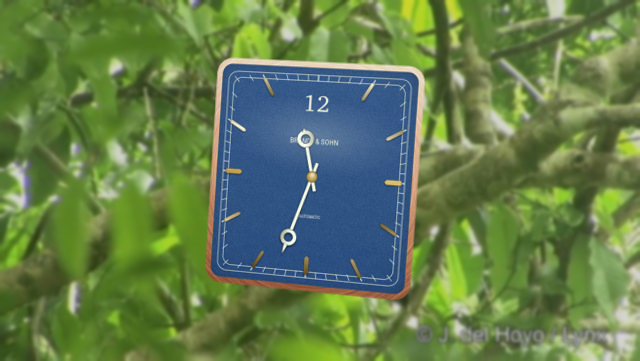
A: 11 h 33 min
